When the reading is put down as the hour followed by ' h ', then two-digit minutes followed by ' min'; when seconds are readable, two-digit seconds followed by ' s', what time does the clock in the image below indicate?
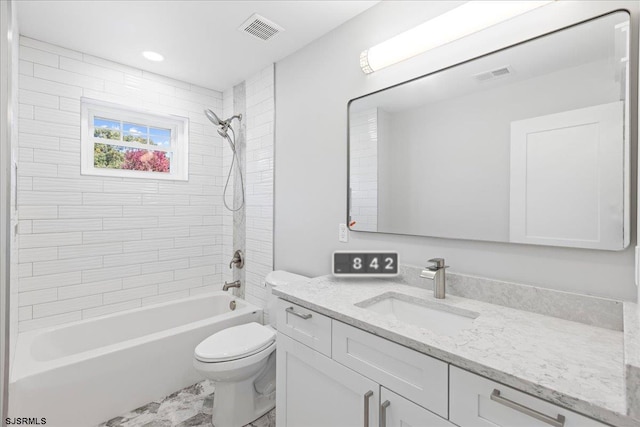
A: 8 h 42 min
